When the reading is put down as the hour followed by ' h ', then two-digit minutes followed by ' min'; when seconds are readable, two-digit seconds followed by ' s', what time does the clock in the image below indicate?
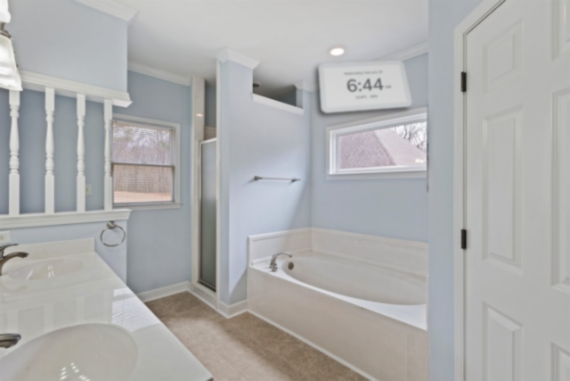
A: 6 h 44 min
